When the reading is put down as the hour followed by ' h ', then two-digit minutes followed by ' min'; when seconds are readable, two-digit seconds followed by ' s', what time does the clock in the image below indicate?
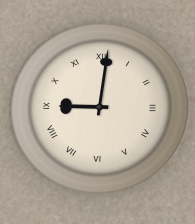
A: 9 h 01 min
